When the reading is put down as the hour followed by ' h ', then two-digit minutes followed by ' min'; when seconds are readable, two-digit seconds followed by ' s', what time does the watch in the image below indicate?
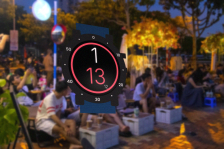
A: 1 h 13 min
